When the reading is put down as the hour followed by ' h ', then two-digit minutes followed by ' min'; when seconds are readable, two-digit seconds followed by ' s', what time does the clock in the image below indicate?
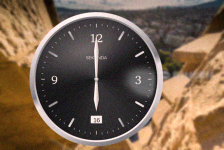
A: 6 h 00 min
